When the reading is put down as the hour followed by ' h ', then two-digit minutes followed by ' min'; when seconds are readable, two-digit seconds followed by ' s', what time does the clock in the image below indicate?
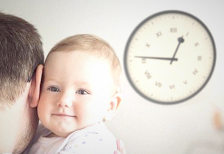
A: 12 h 46 min
